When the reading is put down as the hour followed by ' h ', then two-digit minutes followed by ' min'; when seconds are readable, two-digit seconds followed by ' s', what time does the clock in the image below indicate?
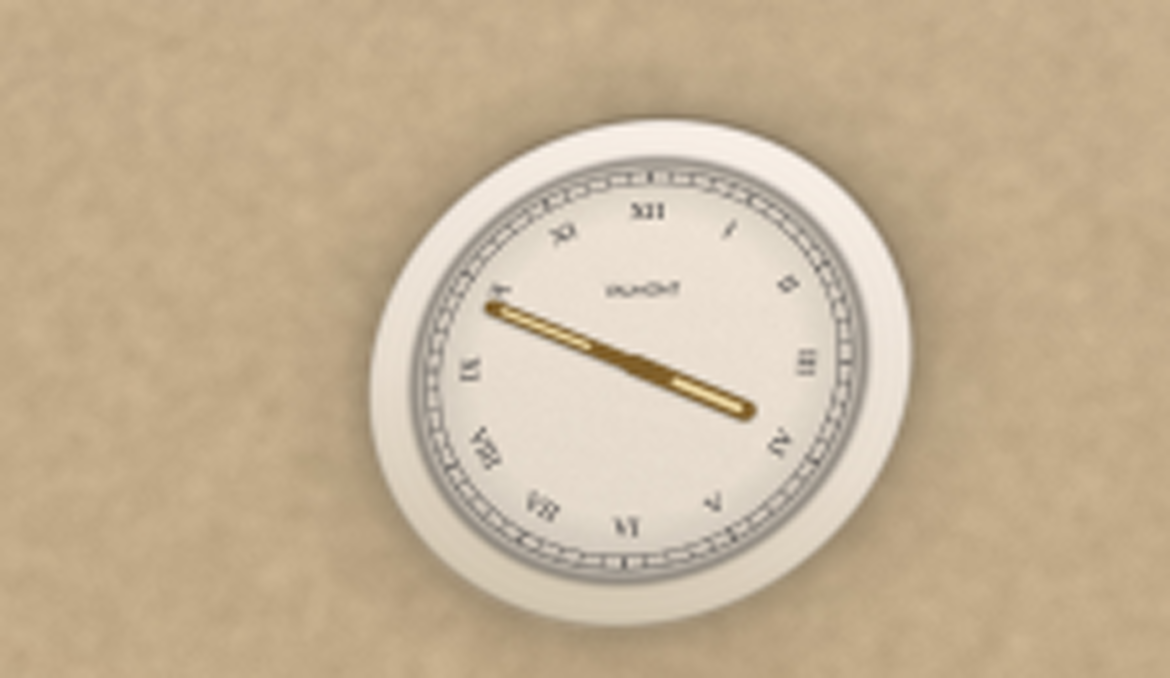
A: 3 h 49 min
